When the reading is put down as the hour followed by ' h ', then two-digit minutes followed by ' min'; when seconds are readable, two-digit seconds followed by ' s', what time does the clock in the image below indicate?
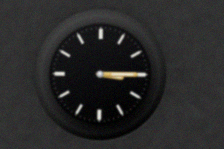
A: 3 h 15 min
